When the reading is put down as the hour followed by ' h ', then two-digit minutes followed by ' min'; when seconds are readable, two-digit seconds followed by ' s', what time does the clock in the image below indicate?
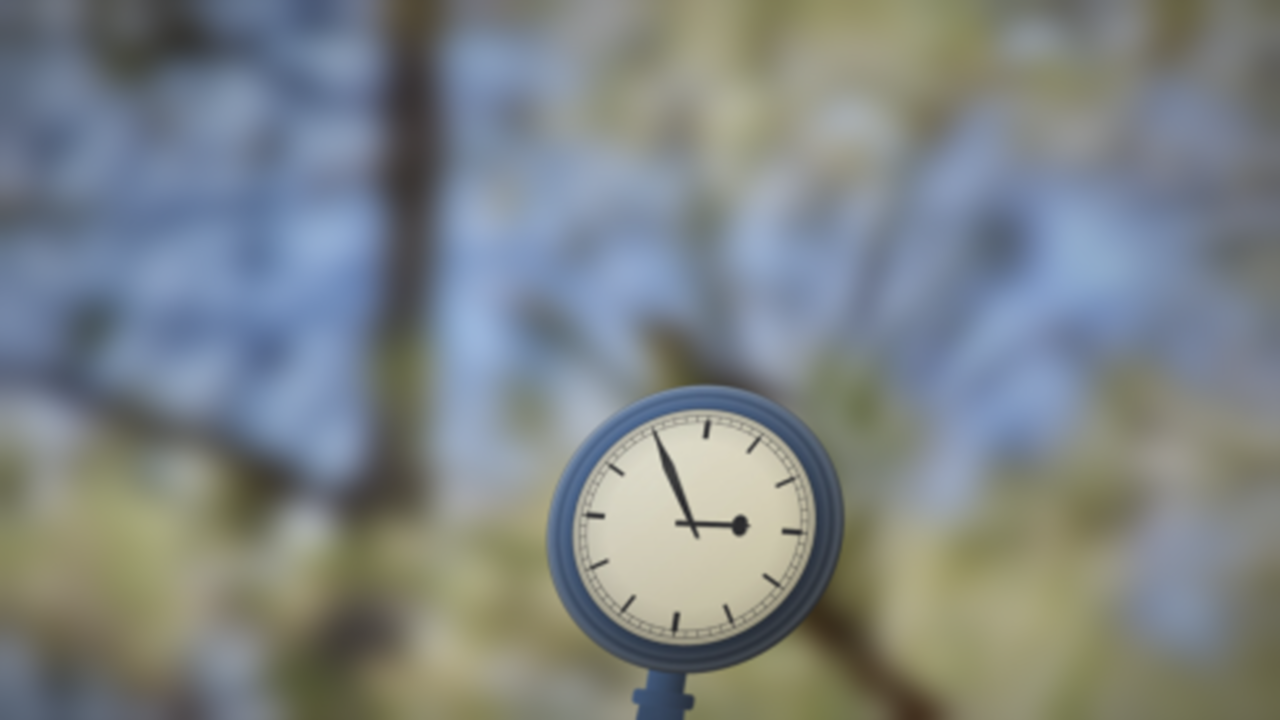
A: 2 h 55 min
